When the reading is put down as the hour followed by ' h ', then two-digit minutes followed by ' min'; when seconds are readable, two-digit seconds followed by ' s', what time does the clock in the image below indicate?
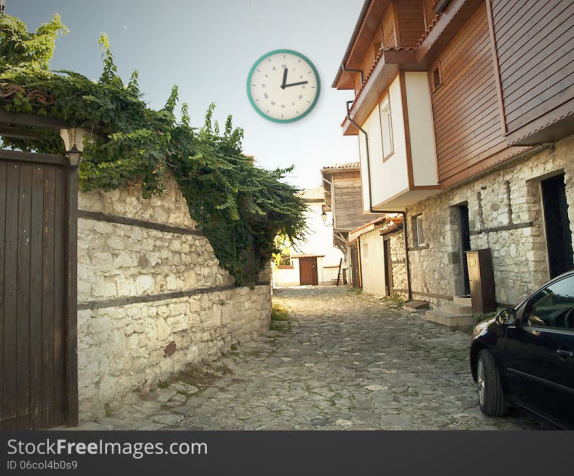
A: 12 h 13 min
